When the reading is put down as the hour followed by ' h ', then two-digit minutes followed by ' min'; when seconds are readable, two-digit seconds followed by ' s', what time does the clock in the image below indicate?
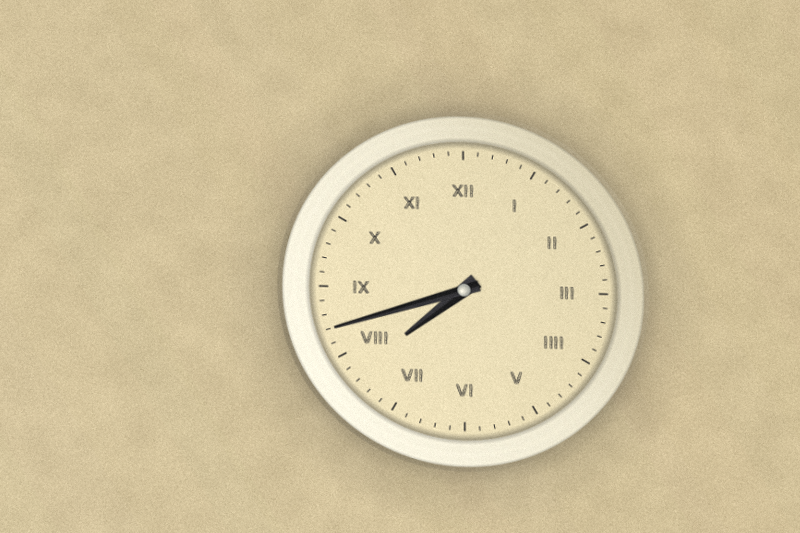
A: 7 h 42 min
